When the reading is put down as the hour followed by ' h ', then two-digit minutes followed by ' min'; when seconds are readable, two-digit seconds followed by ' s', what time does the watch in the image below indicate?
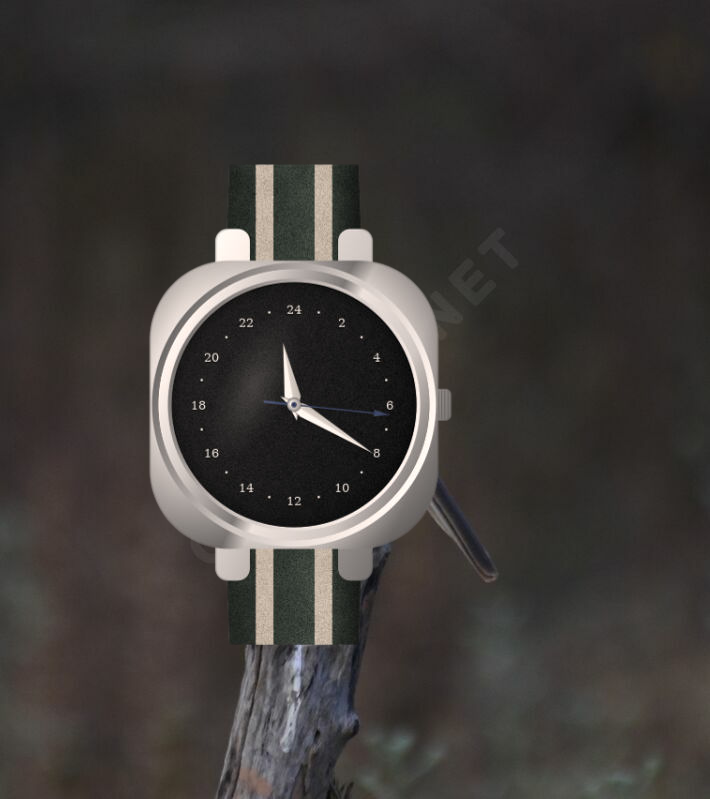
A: 23 h 20 min 16 s
